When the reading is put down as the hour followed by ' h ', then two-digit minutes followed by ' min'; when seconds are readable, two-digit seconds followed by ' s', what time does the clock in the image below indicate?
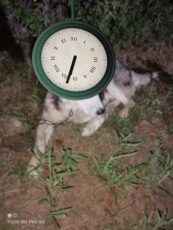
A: 6 h 33 min
